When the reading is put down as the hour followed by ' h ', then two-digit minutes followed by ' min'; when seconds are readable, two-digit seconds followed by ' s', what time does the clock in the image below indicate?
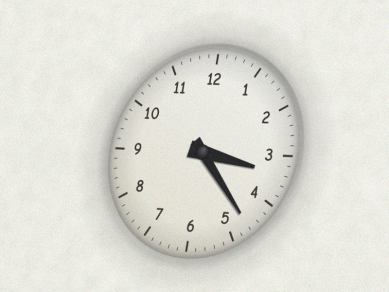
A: 3 h 23 min
